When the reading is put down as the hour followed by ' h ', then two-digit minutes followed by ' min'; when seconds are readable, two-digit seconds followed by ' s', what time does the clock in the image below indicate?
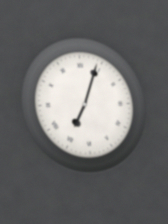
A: 7 h 04 min
